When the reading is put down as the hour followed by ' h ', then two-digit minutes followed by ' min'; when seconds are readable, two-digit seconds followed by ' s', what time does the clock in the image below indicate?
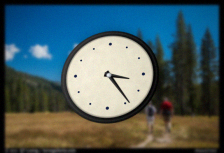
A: 3 h 24 min
